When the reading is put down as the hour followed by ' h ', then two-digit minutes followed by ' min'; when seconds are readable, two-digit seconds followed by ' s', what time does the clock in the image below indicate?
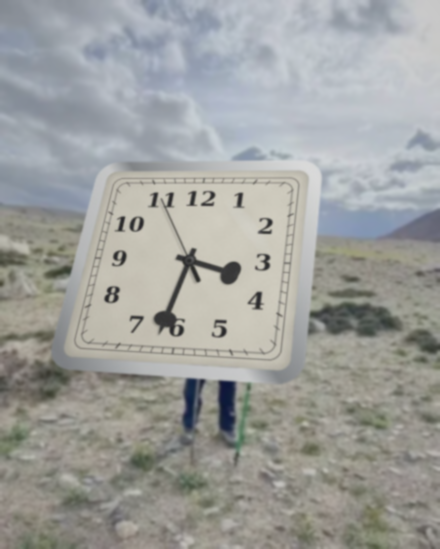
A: 3 h 31 min 55 s
